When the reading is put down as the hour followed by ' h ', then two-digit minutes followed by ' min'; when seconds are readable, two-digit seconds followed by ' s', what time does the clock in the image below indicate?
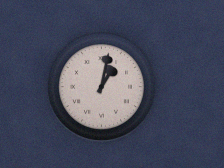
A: 1 h 02 min
